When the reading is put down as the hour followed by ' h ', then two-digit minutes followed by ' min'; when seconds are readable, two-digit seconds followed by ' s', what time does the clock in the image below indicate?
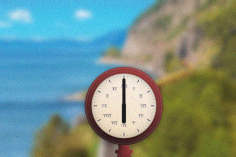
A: 6 h 00 min
